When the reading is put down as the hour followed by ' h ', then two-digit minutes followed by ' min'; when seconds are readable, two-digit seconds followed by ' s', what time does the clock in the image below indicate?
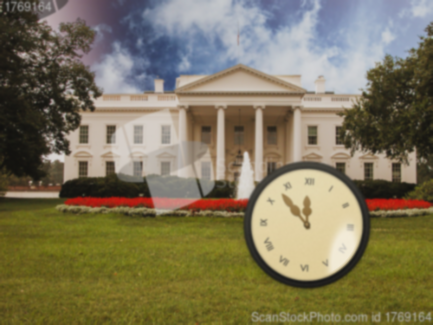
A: 11 h 53 min
